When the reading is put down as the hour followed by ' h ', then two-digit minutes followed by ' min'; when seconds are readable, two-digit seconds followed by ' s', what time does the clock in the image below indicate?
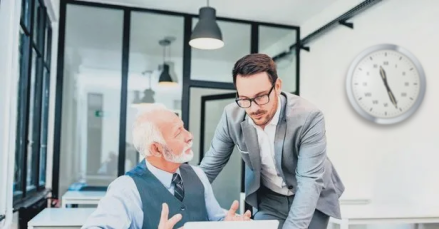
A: 11 h 26 min
